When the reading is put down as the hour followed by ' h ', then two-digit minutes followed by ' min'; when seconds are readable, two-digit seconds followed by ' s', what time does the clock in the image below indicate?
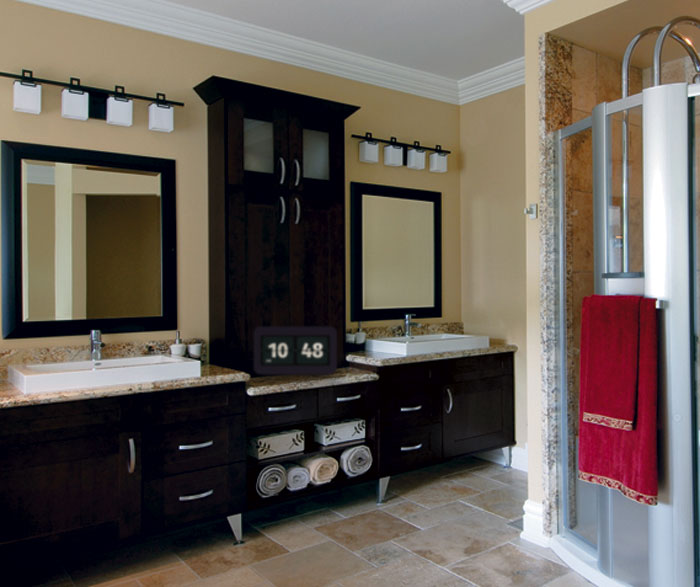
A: 10 h 48 min
